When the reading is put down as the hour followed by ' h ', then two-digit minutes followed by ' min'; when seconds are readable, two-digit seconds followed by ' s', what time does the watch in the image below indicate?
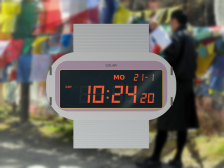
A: 10 h 24 min 20 s
